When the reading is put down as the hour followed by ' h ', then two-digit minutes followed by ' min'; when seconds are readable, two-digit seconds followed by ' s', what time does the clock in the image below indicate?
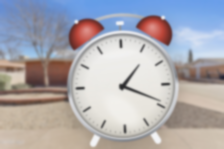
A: 1 h 19 min
